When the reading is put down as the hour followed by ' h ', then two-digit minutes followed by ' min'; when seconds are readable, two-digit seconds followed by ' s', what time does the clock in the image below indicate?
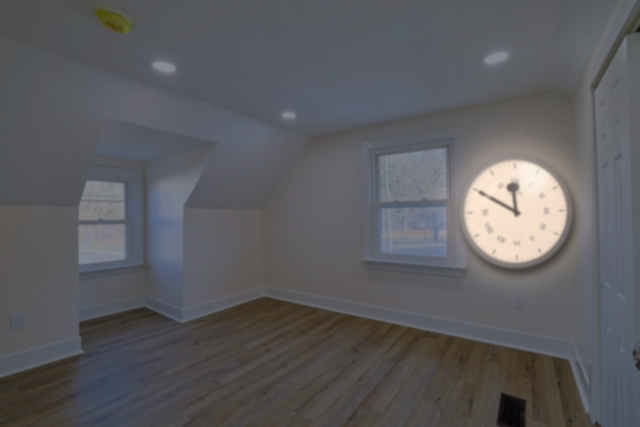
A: 11 h 50 min
